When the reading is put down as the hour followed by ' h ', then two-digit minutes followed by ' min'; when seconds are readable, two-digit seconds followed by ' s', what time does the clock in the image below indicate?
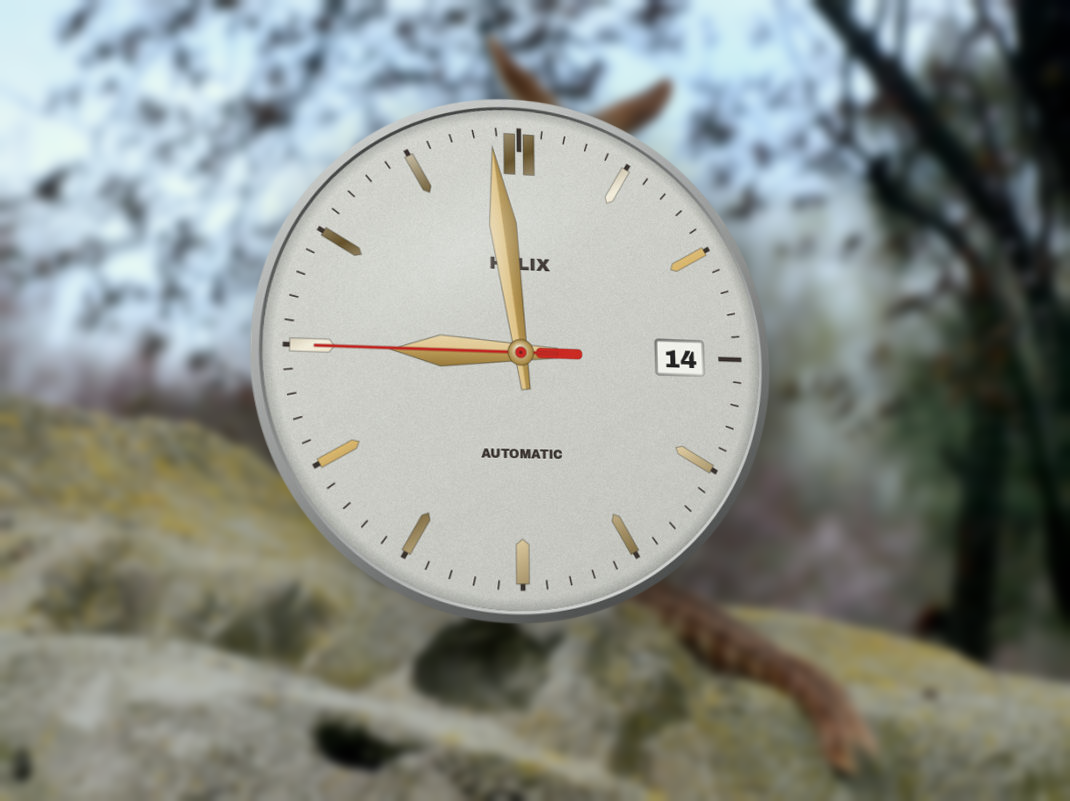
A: 8 h 58 min 45 s
